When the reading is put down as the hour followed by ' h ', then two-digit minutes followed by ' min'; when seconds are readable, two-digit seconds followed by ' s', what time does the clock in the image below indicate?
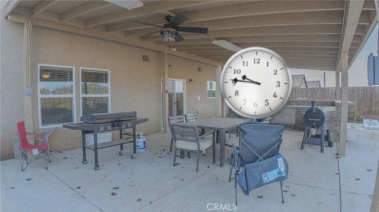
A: 9 h 46 min
